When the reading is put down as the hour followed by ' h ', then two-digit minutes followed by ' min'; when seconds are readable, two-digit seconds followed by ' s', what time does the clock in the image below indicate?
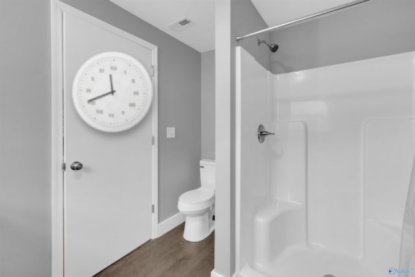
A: 11 h 41 min
